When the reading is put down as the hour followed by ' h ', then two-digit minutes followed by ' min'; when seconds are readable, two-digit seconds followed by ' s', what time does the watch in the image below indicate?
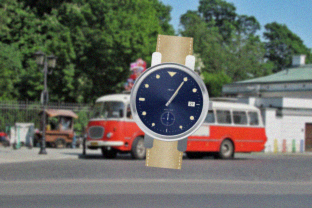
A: 1 h 05 min
